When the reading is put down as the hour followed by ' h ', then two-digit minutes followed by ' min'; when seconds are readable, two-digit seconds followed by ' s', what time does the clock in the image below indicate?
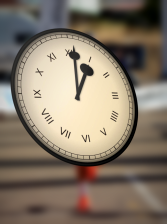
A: 1 h 01 min
